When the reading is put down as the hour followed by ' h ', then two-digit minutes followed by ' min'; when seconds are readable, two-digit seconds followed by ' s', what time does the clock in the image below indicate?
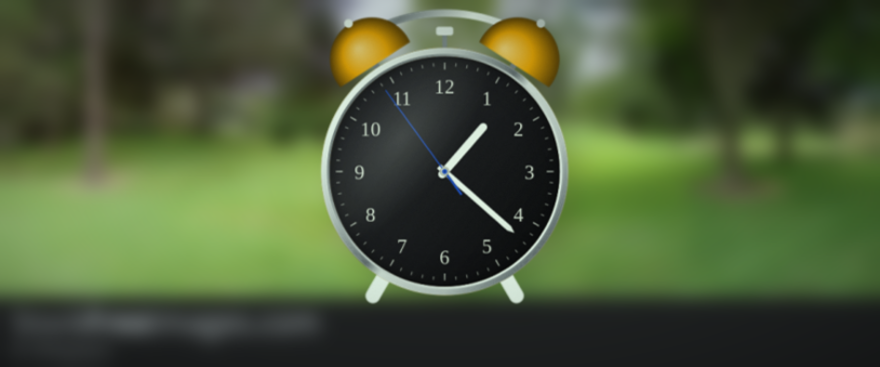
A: 1 h 21 min 54 s
